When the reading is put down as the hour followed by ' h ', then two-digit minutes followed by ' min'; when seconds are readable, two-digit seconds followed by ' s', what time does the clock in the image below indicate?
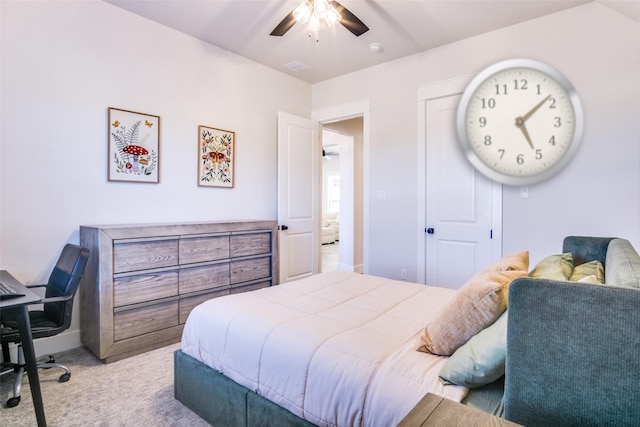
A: 5 h 08 min
